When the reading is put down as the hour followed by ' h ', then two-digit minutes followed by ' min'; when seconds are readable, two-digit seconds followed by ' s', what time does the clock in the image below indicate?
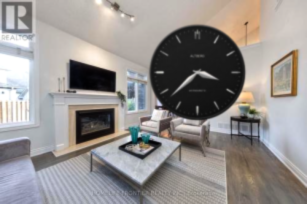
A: 3 h 38 min
